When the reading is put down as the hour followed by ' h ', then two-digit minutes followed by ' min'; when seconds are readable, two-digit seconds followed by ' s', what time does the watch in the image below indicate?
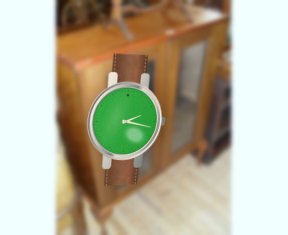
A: 2 h 17 min
